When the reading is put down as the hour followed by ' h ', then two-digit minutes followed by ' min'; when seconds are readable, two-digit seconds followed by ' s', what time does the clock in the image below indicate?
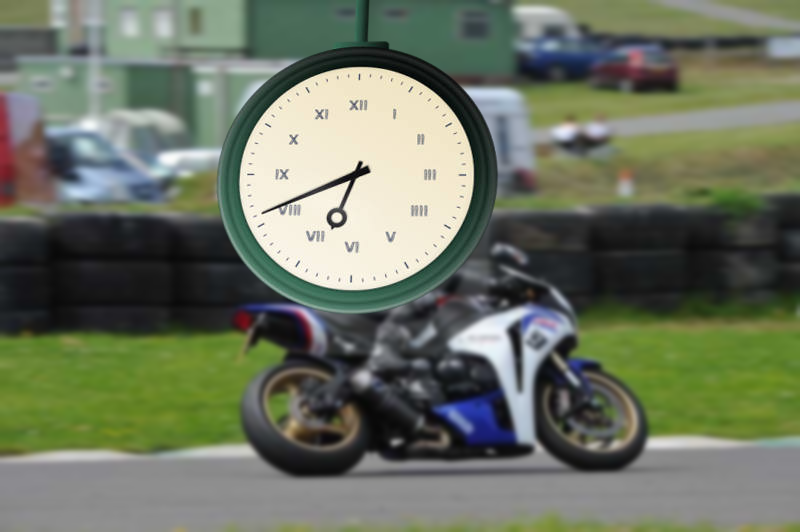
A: 6 h 41 min
